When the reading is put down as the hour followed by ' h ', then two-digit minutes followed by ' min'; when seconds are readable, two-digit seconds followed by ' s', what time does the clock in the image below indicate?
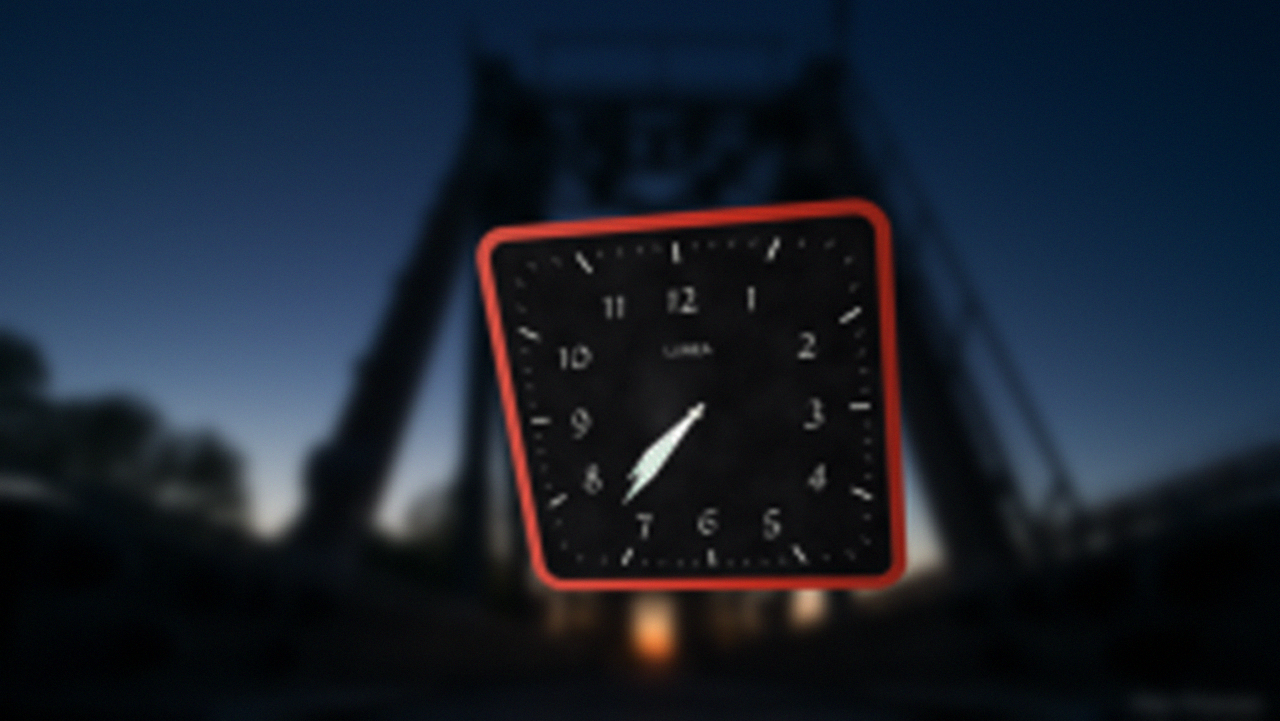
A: 7 h 37 min
